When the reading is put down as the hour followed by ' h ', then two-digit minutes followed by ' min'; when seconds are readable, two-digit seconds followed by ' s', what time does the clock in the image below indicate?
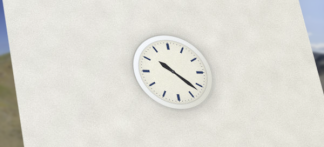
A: 10 h 22 min
